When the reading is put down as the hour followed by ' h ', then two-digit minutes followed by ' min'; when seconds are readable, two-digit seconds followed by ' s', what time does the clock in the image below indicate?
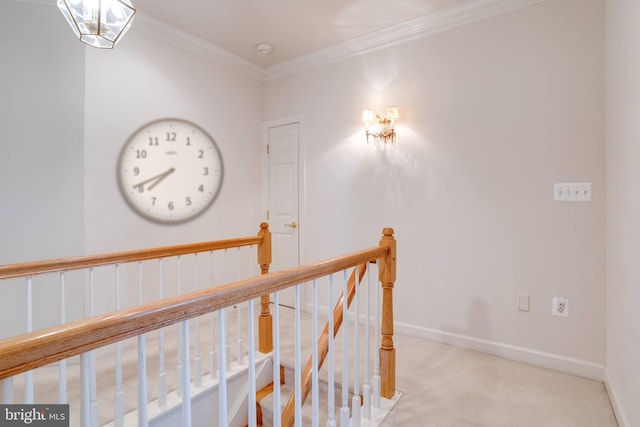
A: 7 h 41 min
